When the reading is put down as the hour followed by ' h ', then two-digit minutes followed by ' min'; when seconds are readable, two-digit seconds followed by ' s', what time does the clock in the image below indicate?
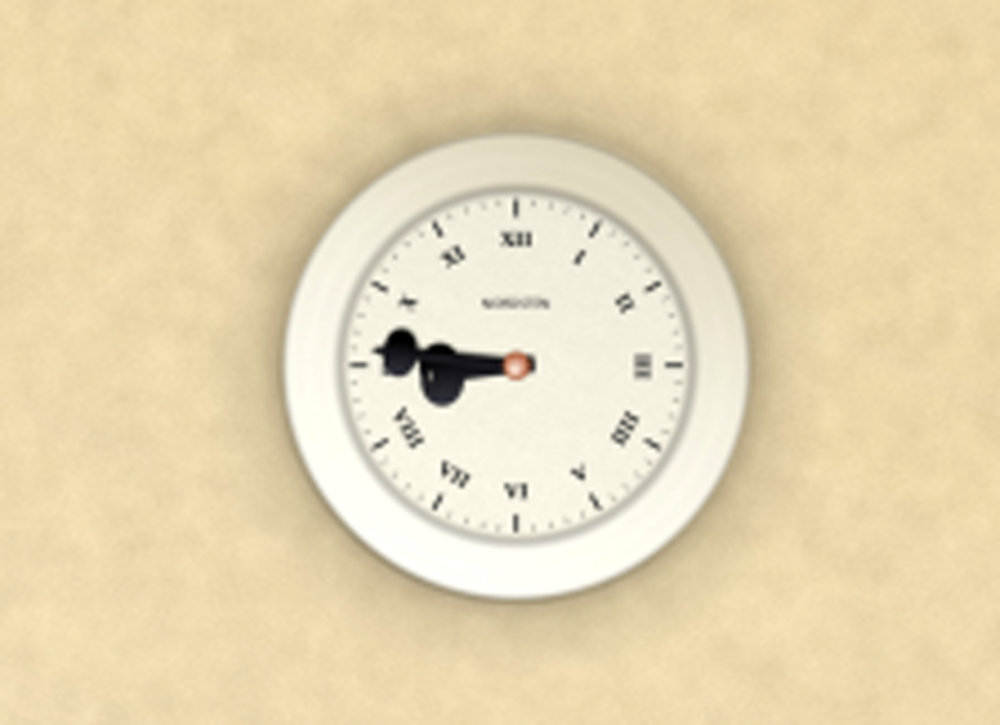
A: 8 h 46 min
